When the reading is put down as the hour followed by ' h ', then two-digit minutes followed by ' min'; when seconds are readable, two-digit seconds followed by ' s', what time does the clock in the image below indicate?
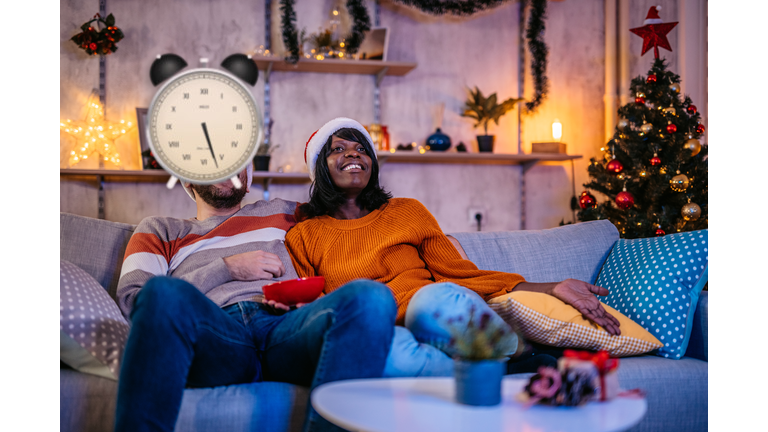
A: 5 h 27 min
